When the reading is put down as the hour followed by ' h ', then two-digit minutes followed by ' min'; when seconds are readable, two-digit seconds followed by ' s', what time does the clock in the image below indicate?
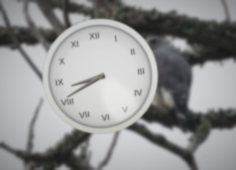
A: 8 h 41 min
